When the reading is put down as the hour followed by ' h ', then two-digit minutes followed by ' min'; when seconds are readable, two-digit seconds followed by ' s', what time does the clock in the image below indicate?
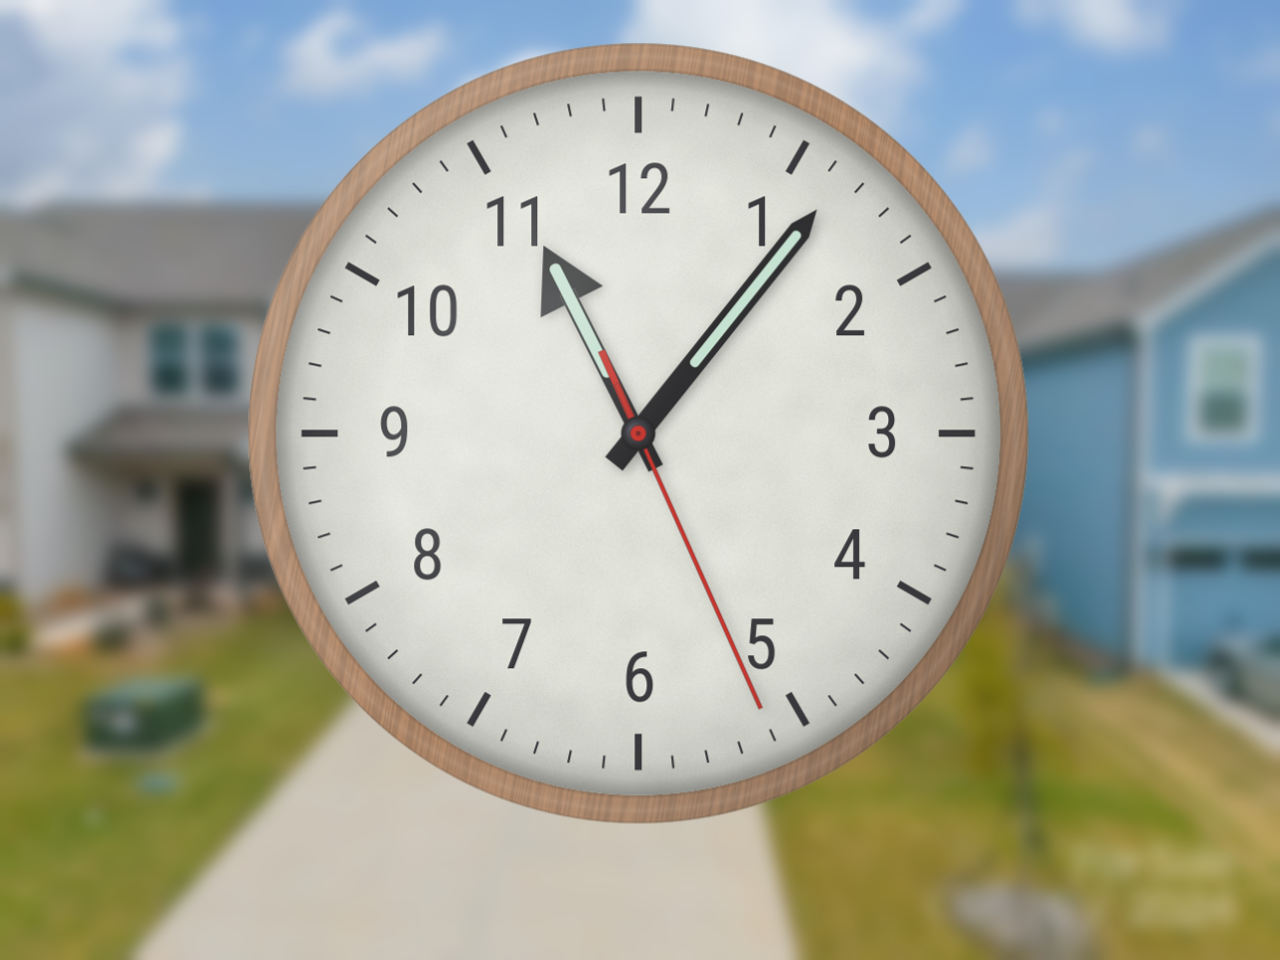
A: 11 h 06 min 26 s
